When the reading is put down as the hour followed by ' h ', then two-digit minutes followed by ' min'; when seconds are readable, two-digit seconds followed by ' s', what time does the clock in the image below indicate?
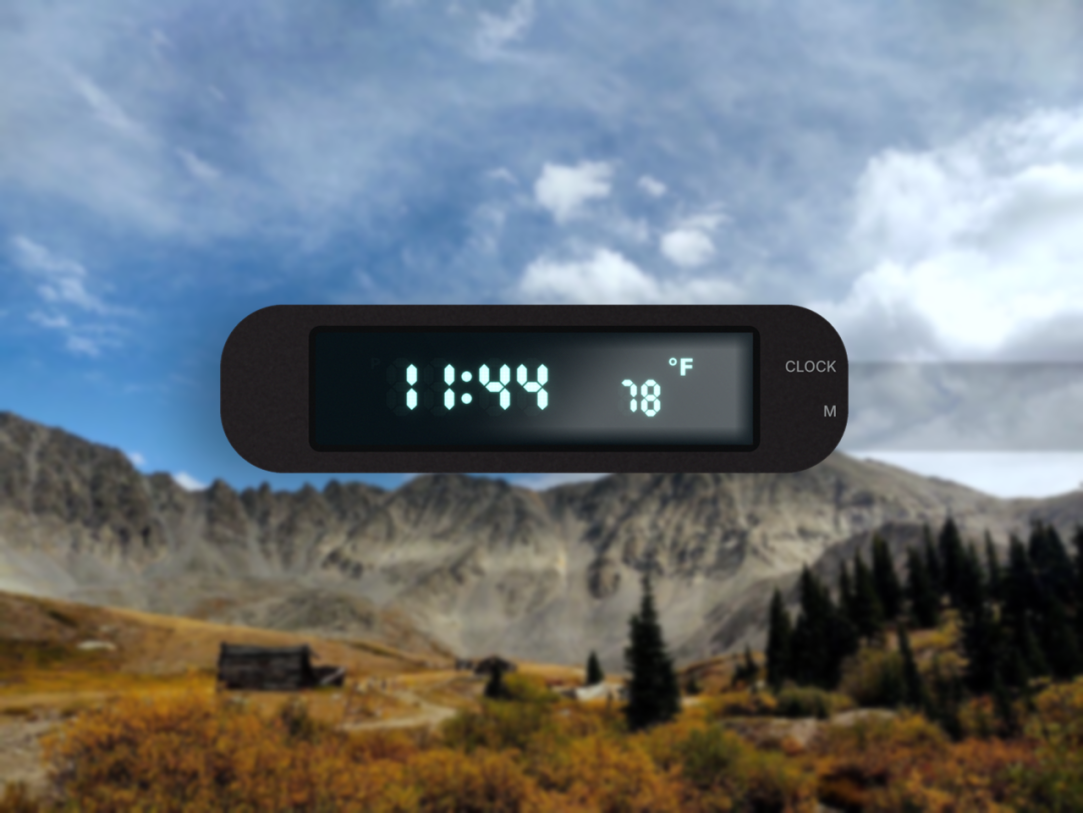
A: 11 h 44 min
